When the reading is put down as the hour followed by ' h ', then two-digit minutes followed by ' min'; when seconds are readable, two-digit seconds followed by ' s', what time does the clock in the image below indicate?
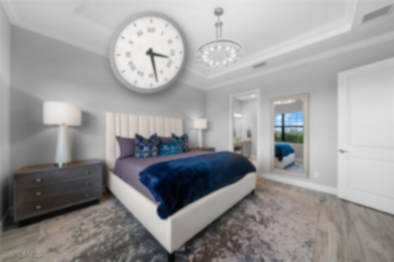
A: 3 h 28 min
